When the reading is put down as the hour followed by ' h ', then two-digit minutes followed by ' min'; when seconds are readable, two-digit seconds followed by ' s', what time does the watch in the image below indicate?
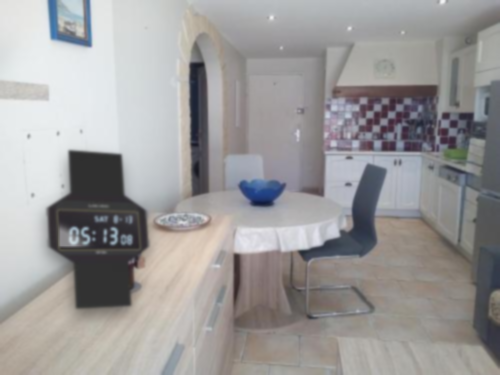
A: 5 h 13 min
